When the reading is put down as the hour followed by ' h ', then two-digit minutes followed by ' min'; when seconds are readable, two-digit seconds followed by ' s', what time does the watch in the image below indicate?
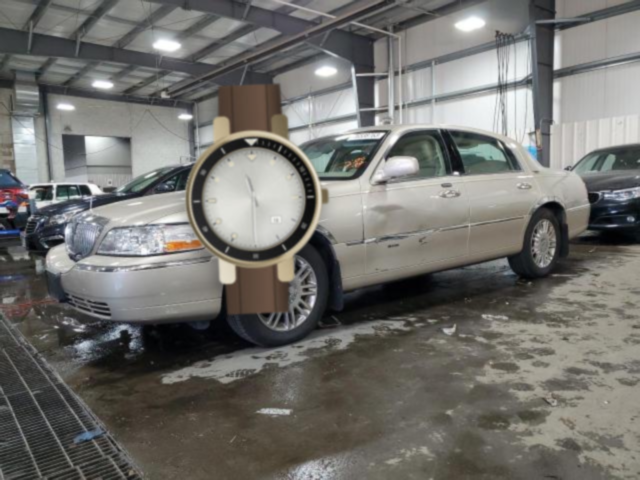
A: 11 h 30 min
